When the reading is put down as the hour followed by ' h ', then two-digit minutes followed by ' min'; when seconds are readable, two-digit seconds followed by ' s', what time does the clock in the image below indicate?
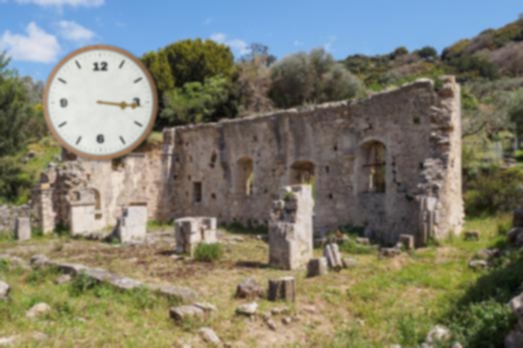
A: 3 h 16 min
